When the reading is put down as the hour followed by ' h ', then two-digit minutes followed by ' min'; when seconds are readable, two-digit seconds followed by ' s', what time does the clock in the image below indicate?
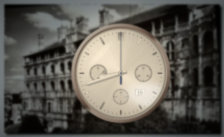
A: 8 h 42 min
